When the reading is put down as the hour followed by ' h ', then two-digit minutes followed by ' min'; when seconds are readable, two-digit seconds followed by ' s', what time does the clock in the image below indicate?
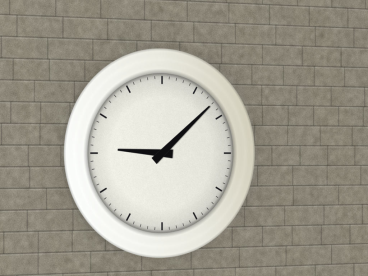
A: 9 h 08 min
